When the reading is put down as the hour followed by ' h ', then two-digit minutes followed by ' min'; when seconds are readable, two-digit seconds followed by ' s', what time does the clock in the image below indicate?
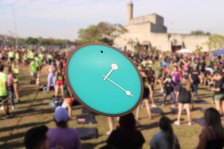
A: 1 h 21 min
